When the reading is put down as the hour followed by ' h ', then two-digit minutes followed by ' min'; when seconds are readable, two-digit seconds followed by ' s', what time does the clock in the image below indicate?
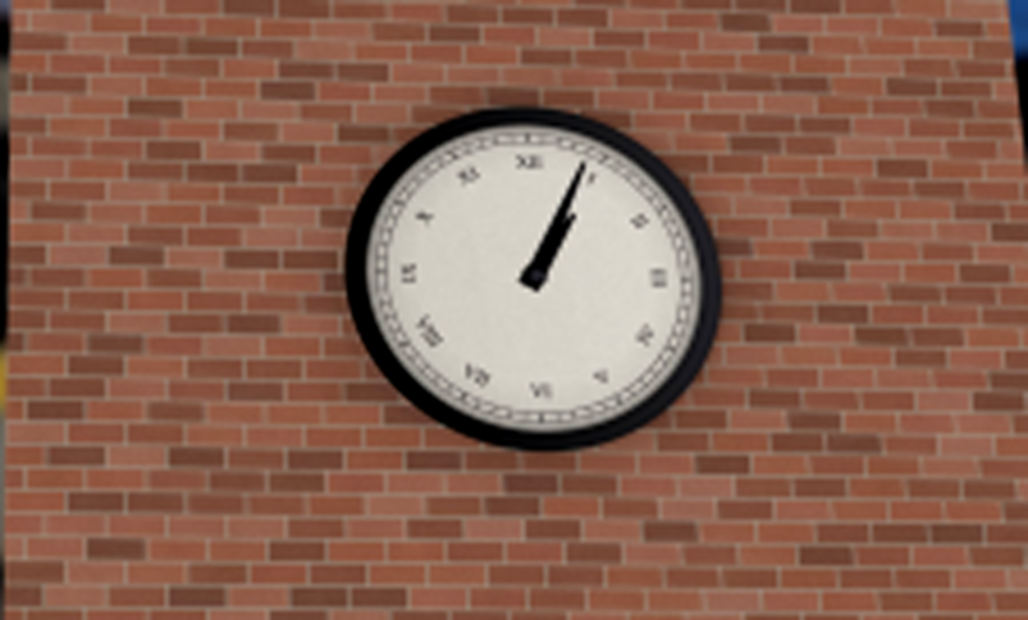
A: 1 h 04 min
